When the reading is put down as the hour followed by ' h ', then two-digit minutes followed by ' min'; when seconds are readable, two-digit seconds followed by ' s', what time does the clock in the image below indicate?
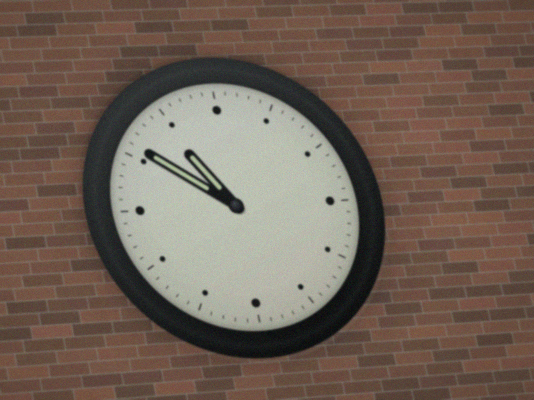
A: 10 h 51 min
